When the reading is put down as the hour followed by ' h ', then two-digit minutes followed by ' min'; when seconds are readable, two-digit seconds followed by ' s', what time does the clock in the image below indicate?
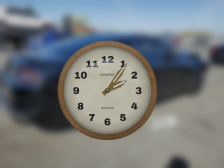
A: 2 h 06 min
